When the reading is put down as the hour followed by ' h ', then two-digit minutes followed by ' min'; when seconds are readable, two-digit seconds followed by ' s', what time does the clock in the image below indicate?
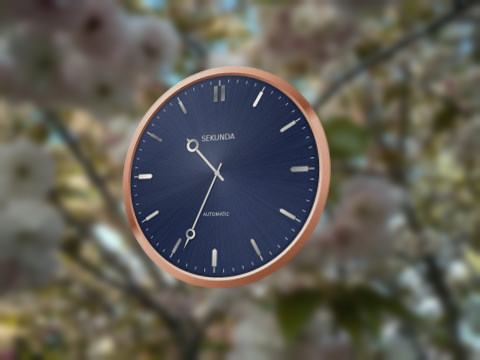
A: 10 h 34 min
